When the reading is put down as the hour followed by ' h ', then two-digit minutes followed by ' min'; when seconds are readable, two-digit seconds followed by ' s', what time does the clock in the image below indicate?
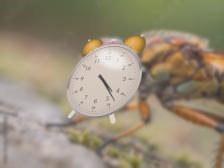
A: 4 h 23 min
